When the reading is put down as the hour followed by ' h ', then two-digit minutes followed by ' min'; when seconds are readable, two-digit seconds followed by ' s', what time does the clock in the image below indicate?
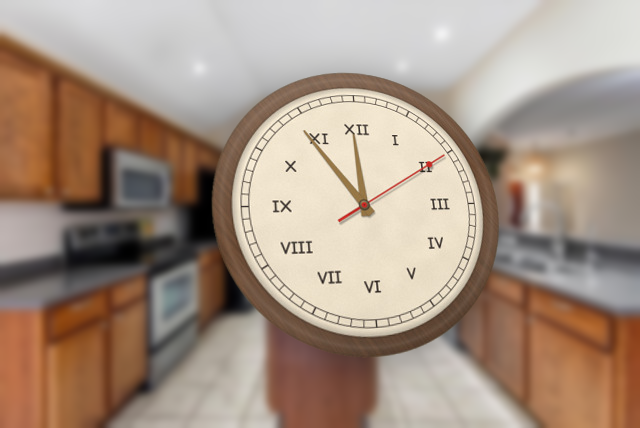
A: 11 h 54 min 10 s
